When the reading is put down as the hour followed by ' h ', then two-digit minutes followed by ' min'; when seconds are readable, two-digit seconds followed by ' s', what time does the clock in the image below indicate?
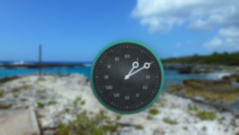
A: 1 h 10 min
